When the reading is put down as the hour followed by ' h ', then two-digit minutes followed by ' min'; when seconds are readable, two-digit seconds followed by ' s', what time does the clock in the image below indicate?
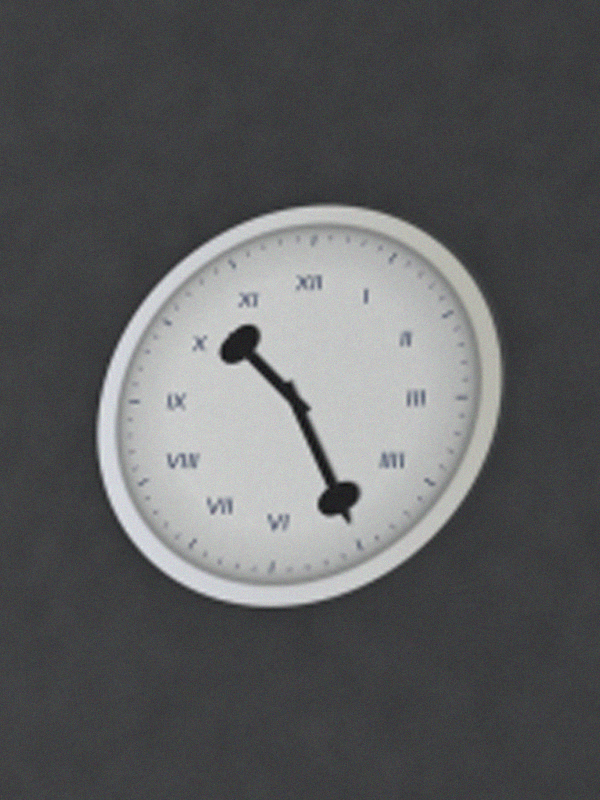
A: 10 h 25 min
